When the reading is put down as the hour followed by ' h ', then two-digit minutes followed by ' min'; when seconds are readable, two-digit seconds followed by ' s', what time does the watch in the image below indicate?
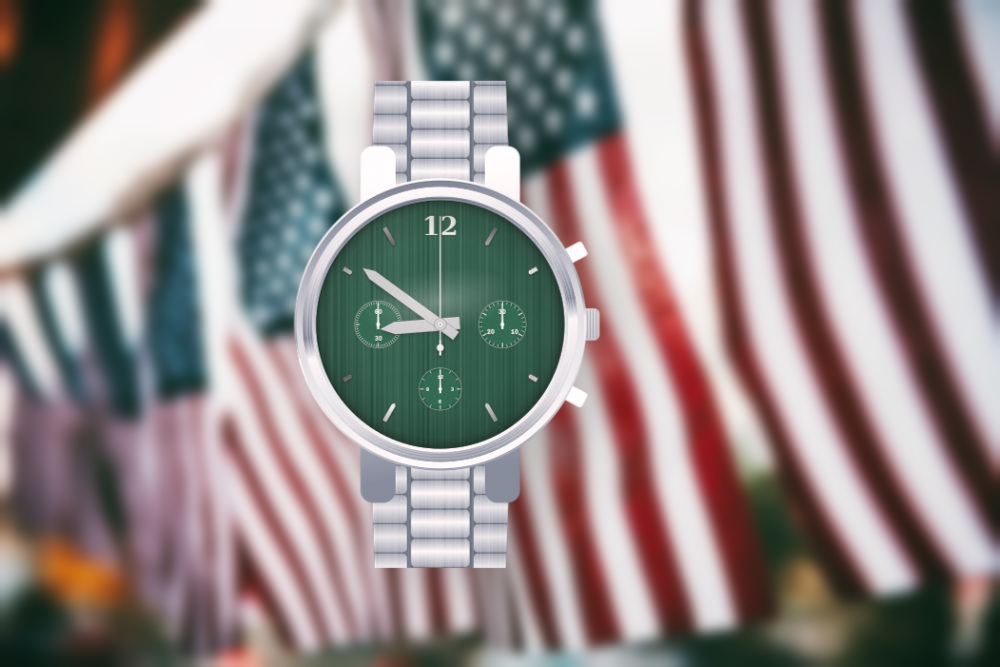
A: 8 h 51 min
